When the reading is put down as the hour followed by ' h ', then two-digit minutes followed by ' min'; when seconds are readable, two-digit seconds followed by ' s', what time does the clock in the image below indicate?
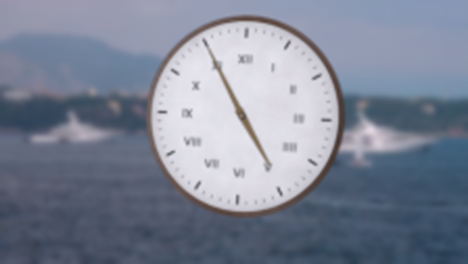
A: 4 h 55 min
